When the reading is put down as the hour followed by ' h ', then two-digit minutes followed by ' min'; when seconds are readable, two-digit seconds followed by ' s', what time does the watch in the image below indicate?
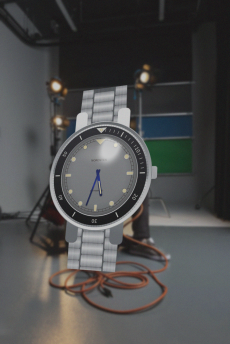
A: 5 h 33 min
